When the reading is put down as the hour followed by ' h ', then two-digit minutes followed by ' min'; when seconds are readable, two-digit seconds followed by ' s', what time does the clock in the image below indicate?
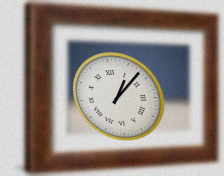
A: 1 h 08 min
